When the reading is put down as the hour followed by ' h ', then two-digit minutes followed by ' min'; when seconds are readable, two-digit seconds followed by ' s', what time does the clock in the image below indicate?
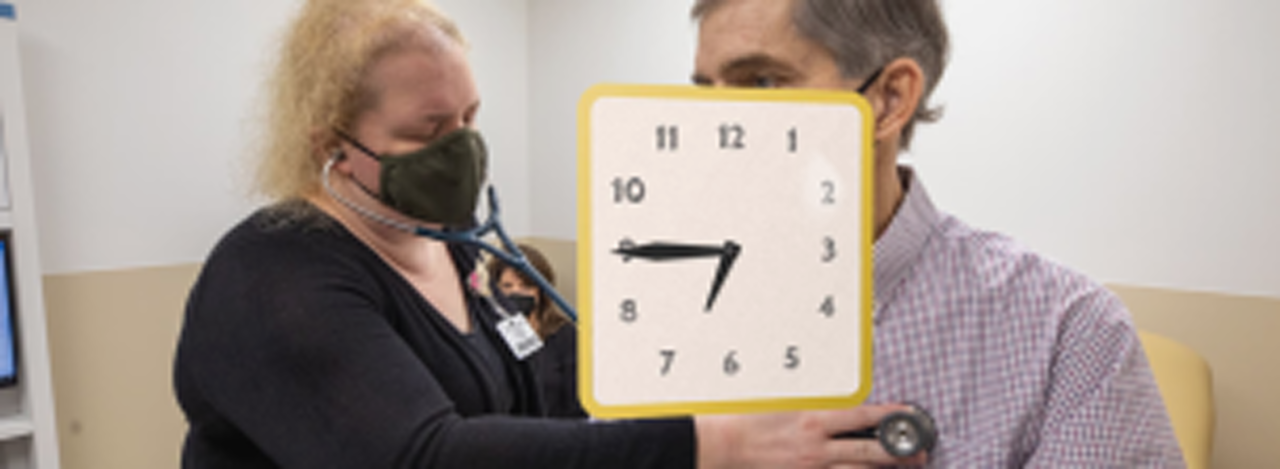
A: 6 h 45 min
